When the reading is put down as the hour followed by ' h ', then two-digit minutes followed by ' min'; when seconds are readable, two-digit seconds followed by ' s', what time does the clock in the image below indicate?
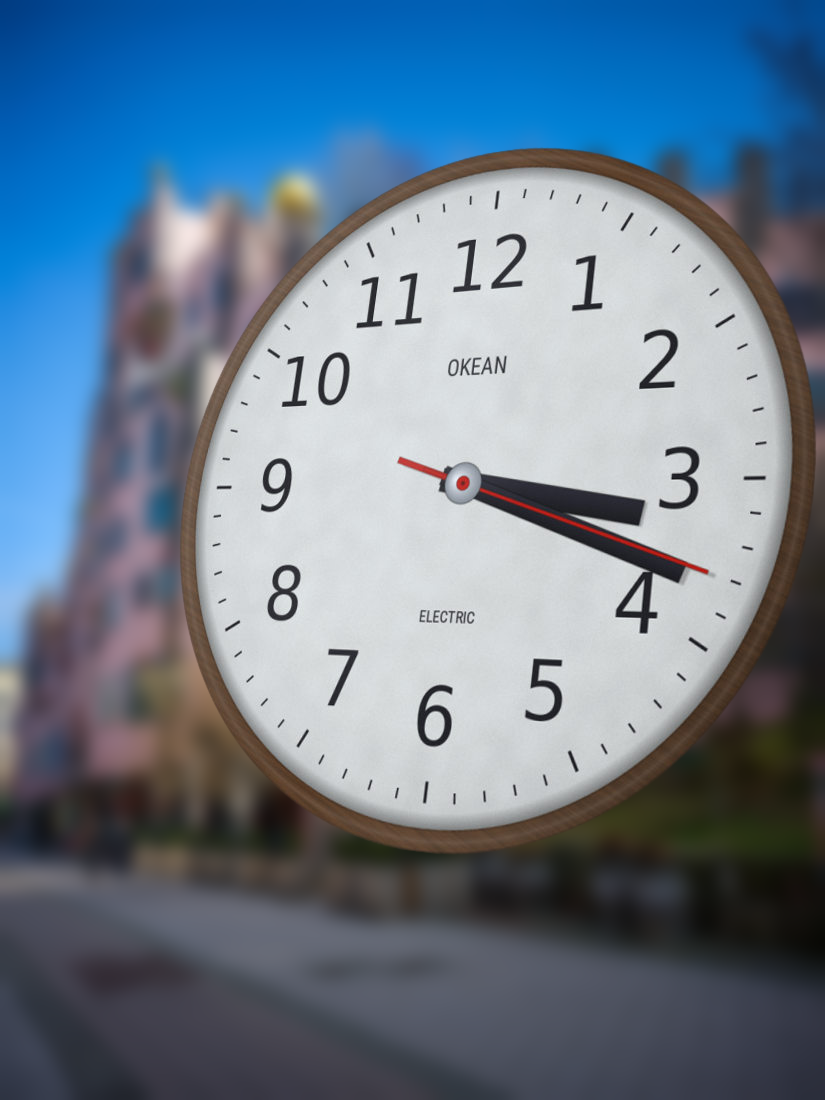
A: 3 h 18 min 18 s
